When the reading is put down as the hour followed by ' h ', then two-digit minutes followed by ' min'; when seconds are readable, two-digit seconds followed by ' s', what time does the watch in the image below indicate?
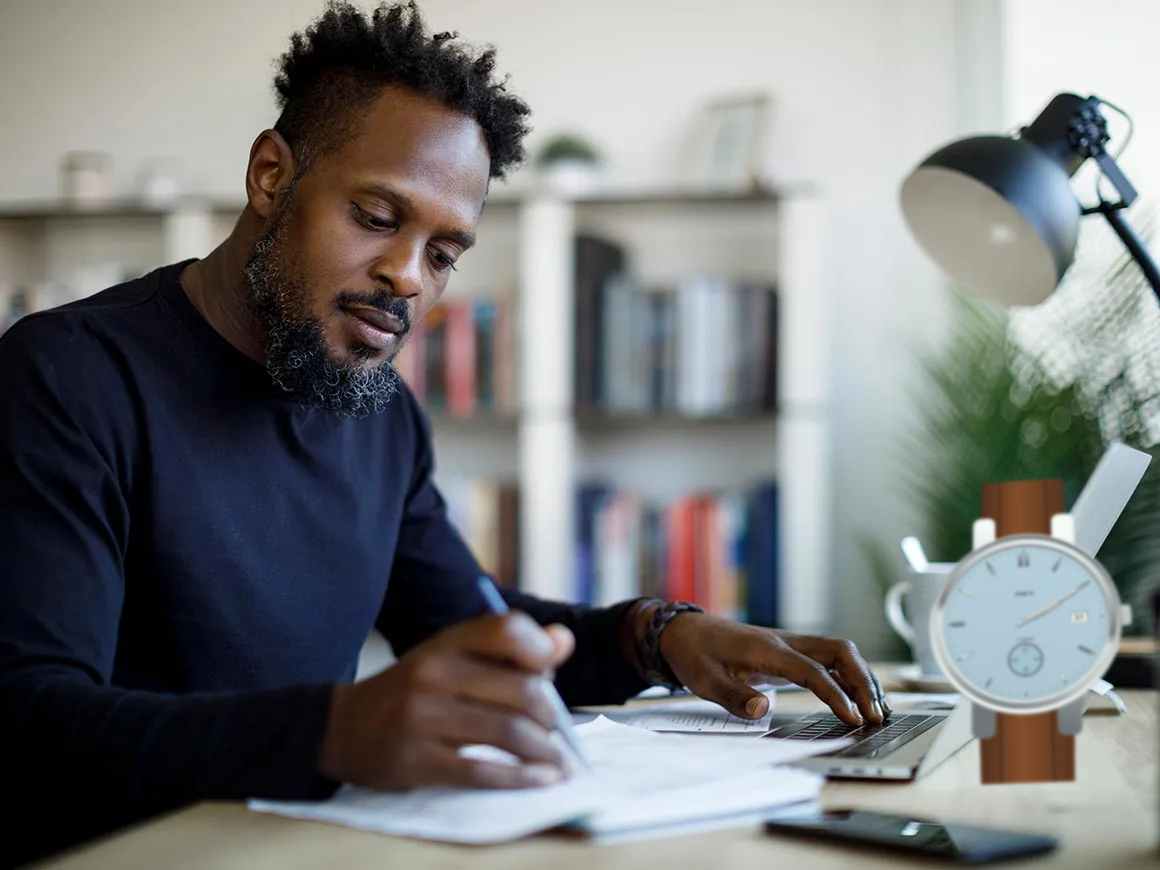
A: 2 h 10 min
